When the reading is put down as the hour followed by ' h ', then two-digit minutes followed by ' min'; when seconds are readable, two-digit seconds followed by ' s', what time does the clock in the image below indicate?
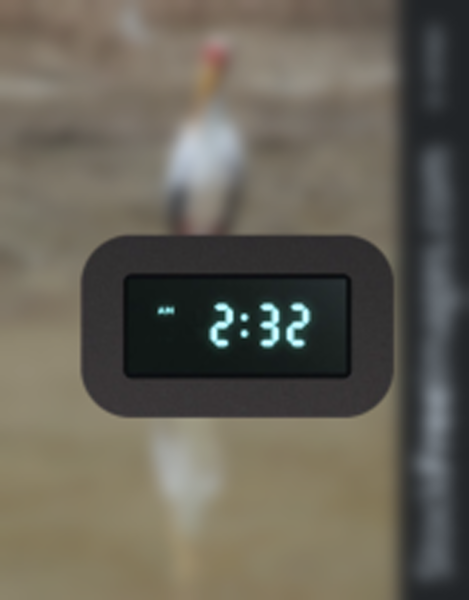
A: 2 h 32 min
